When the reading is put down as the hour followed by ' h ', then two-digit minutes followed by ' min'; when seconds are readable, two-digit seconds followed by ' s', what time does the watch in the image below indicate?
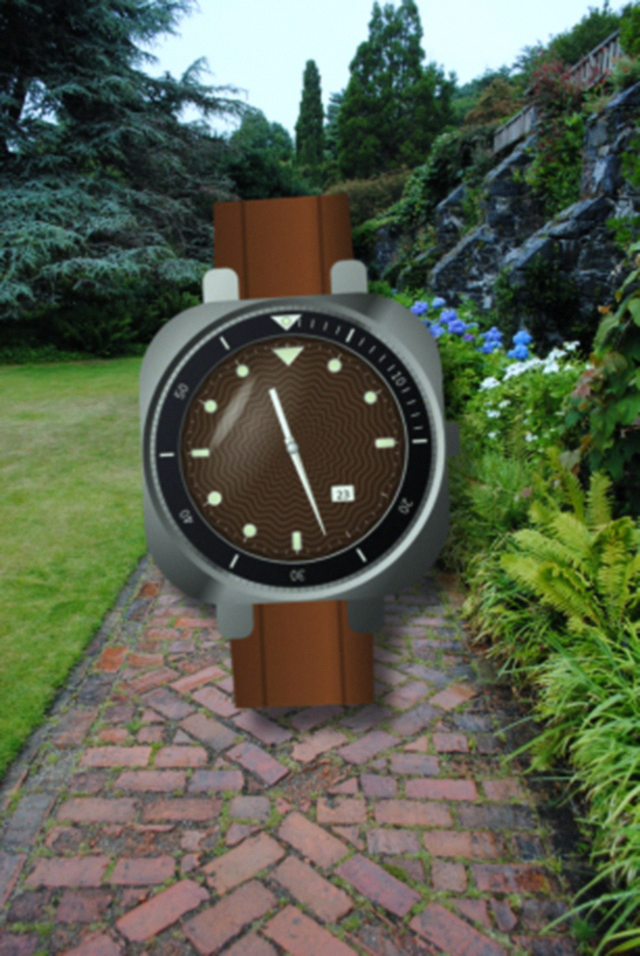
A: 11 h 27 min
